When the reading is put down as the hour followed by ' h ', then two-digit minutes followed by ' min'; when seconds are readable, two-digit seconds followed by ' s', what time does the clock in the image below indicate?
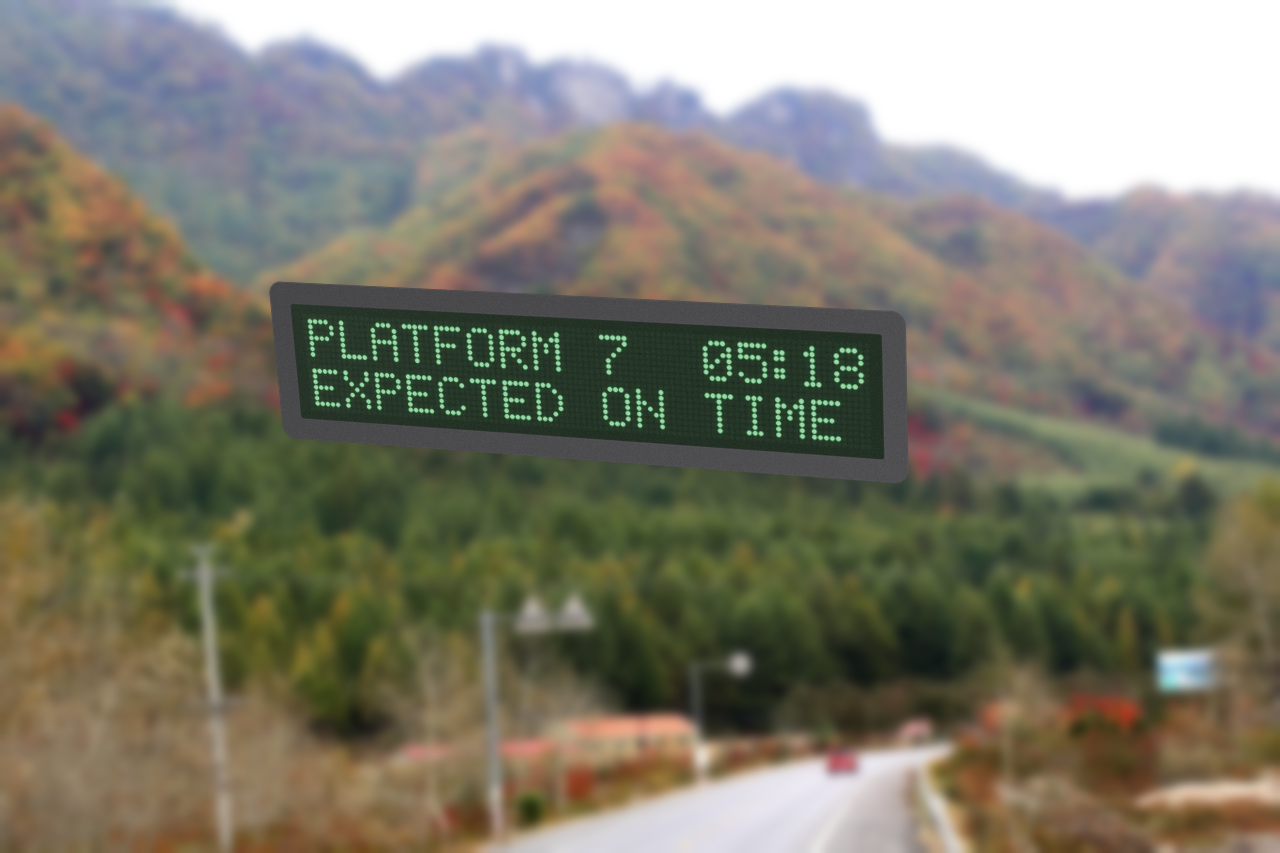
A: 5 h 18 min
